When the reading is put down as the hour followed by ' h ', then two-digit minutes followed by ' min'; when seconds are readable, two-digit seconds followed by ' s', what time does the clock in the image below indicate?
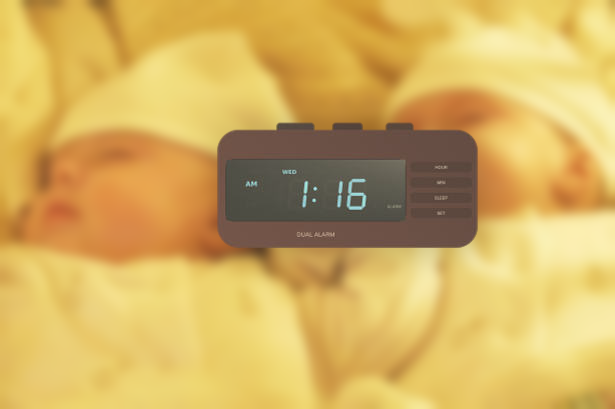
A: 1 h 16 min
